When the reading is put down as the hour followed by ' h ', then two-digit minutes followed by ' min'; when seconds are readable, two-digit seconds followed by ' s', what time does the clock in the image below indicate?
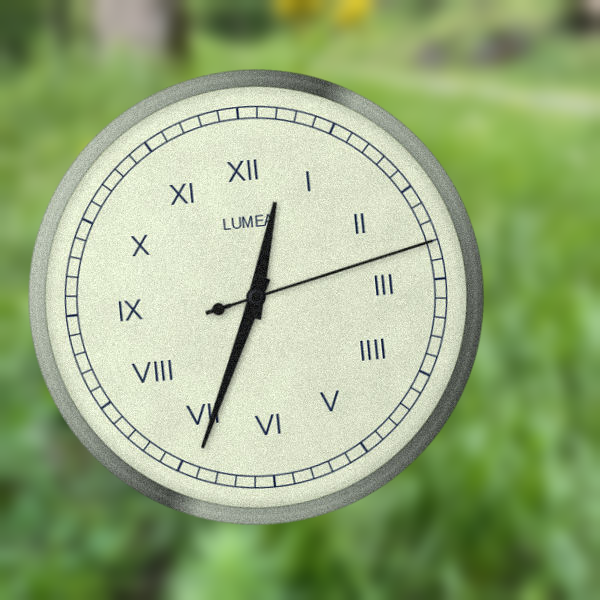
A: 12 h 34 min 13 s
